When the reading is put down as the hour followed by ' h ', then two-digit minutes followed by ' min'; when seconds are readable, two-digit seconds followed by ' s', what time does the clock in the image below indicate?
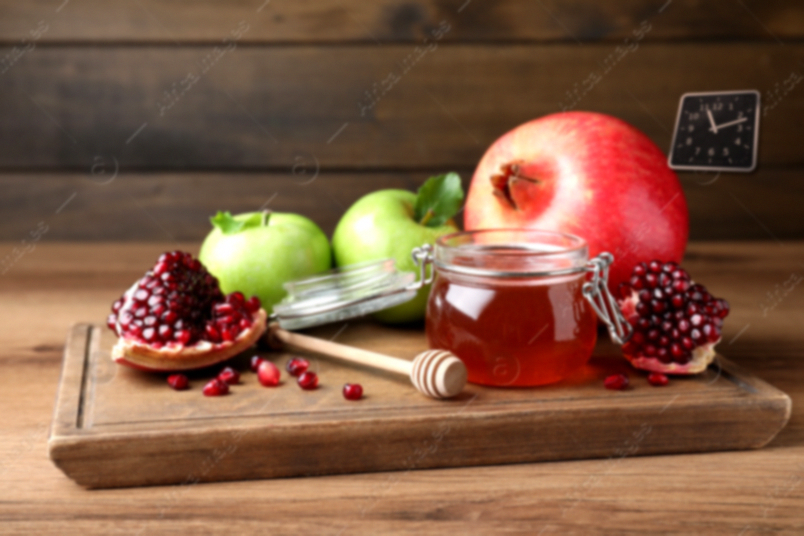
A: 11 h 12 min
